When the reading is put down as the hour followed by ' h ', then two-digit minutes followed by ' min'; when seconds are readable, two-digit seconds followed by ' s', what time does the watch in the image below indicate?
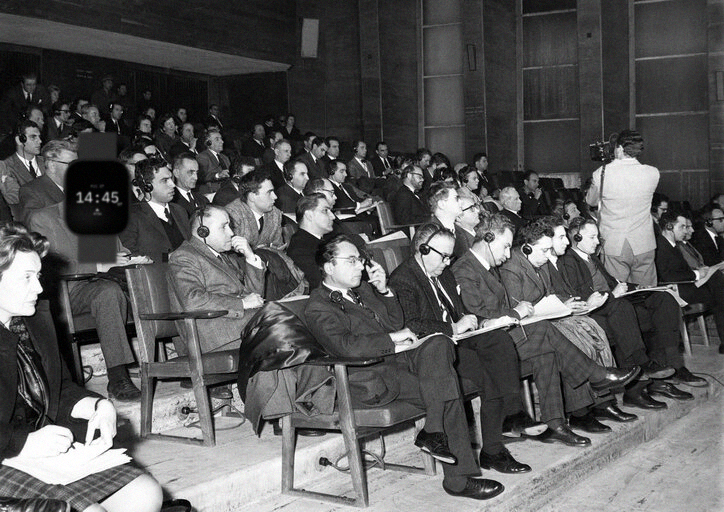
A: 14 h 45 min
